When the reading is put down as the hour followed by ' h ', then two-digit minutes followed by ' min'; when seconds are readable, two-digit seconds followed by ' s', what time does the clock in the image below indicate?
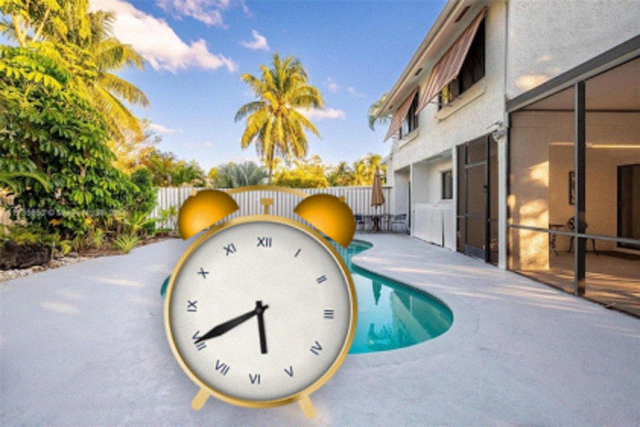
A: 5 h 40 min
